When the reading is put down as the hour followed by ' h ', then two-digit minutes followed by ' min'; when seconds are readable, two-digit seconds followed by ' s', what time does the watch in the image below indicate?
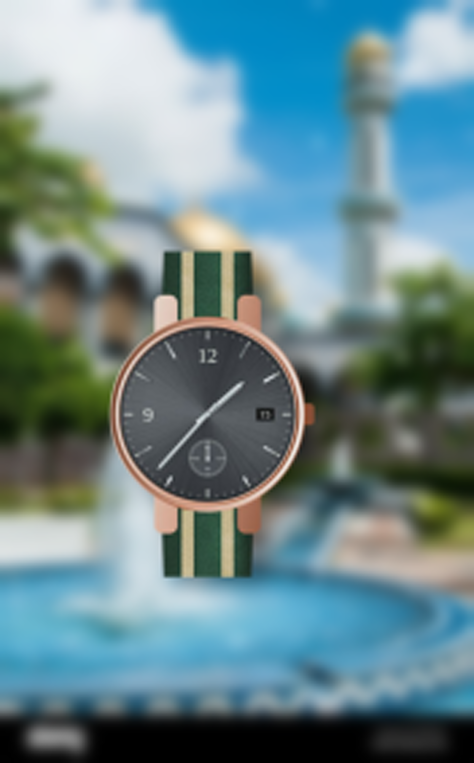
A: 1 h 37 min
